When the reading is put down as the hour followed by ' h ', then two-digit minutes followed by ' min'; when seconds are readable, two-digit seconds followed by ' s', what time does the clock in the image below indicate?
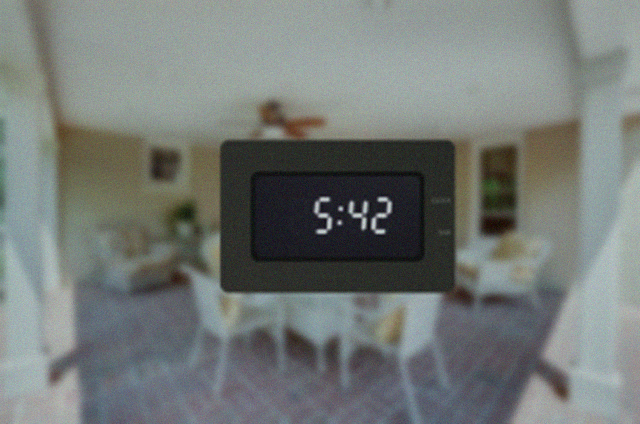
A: 5 h 42 min
